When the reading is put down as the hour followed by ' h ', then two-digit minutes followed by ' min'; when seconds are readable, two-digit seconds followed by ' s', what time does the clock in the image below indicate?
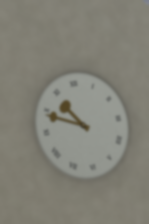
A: 10 h 49 min
